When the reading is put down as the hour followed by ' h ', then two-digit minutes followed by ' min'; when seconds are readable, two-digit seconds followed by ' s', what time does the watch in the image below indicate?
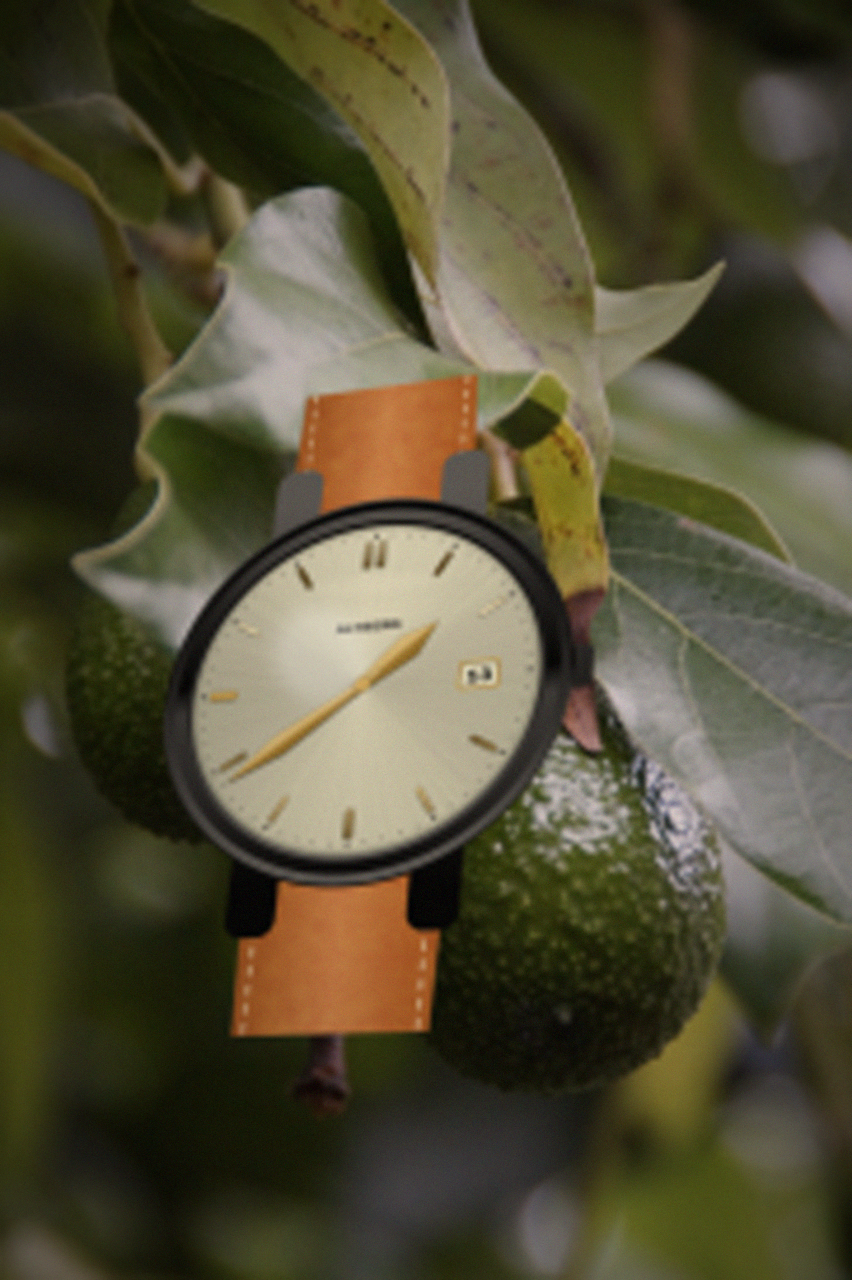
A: 1 h 39 min
